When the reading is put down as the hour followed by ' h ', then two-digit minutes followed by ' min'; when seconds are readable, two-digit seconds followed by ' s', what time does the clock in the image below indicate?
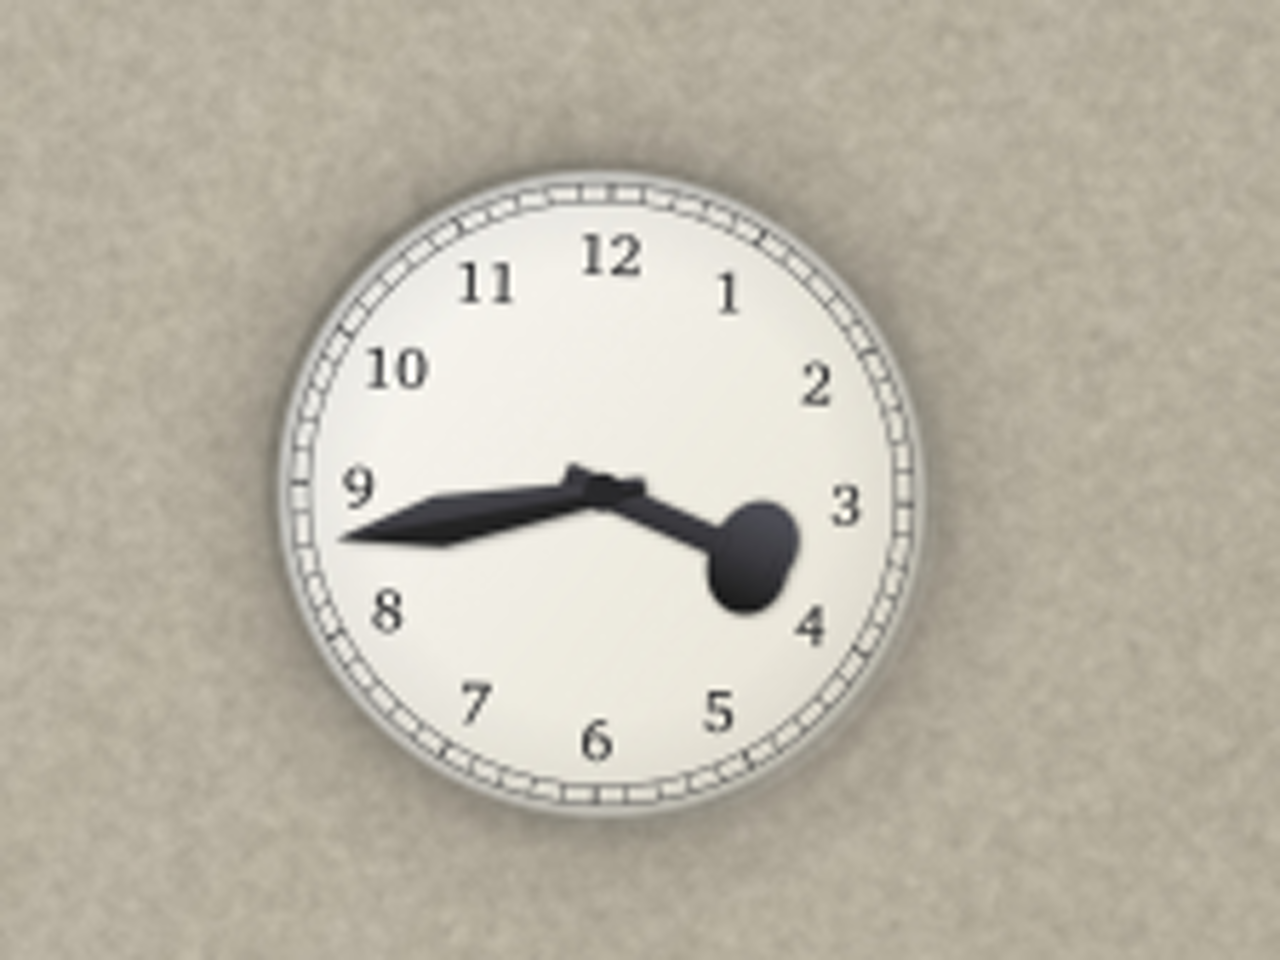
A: 3 h 43 min
